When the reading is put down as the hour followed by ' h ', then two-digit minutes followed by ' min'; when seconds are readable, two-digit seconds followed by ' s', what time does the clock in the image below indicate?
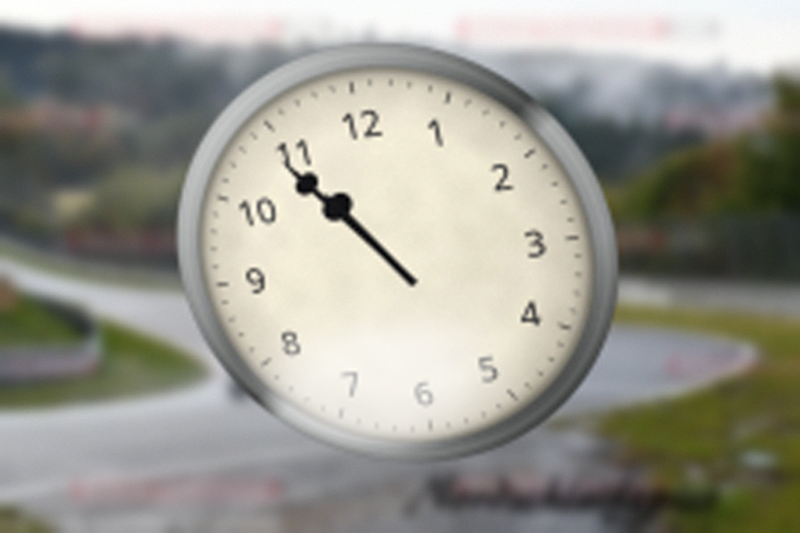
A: 10 h 54 min
